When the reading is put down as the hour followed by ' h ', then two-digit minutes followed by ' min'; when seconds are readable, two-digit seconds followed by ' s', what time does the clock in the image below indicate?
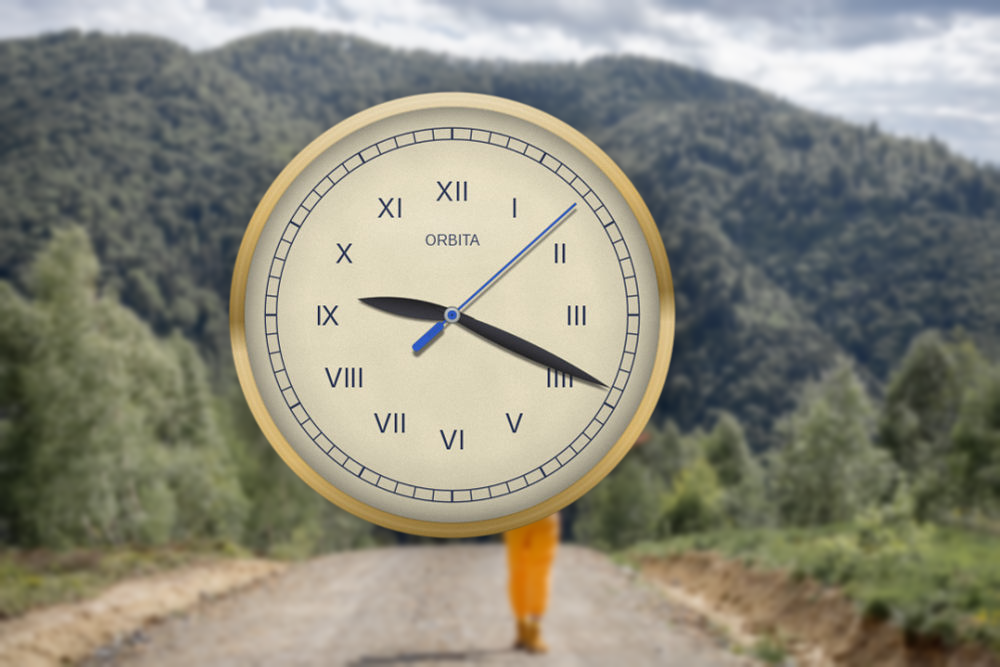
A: 9 h 19 min 08 s
